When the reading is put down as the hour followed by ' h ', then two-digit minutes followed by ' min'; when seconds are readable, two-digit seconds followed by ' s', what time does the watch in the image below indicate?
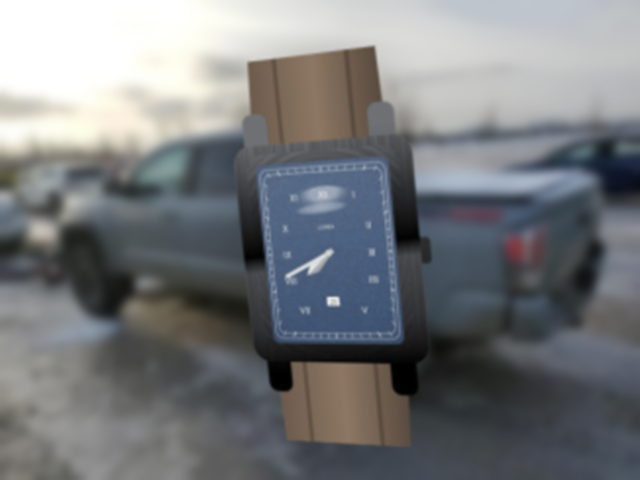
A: 7 h 41 min
